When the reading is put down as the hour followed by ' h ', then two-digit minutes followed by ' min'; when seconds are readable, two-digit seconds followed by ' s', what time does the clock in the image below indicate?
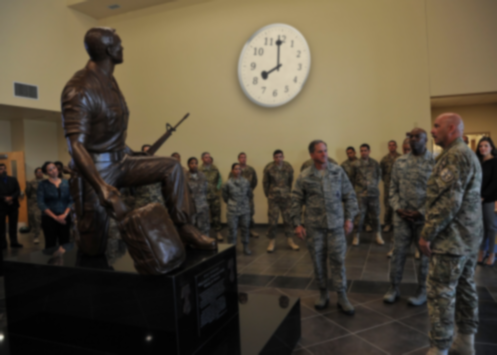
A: 7 h 59 min
